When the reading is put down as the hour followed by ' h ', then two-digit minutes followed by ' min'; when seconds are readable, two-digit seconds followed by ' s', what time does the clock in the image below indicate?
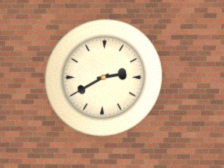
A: 2 h 40 min
